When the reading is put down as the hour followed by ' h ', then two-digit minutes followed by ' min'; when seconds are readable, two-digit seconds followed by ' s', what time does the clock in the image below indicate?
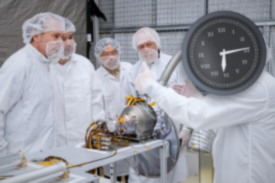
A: 6 h 14 min
